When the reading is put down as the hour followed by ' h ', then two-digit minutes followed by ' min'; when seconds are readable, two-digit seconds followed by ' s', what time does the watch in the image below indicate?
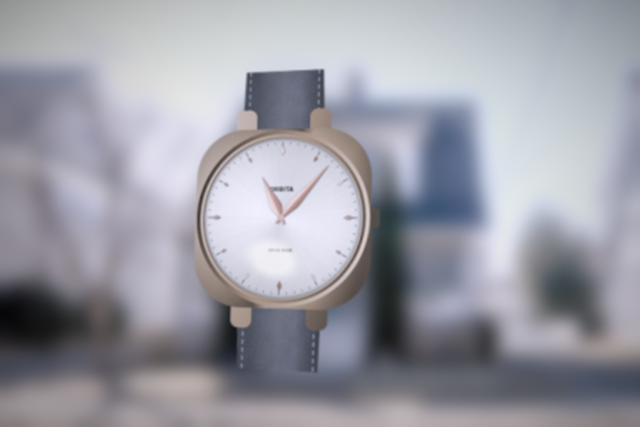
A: 11 h 07 min
